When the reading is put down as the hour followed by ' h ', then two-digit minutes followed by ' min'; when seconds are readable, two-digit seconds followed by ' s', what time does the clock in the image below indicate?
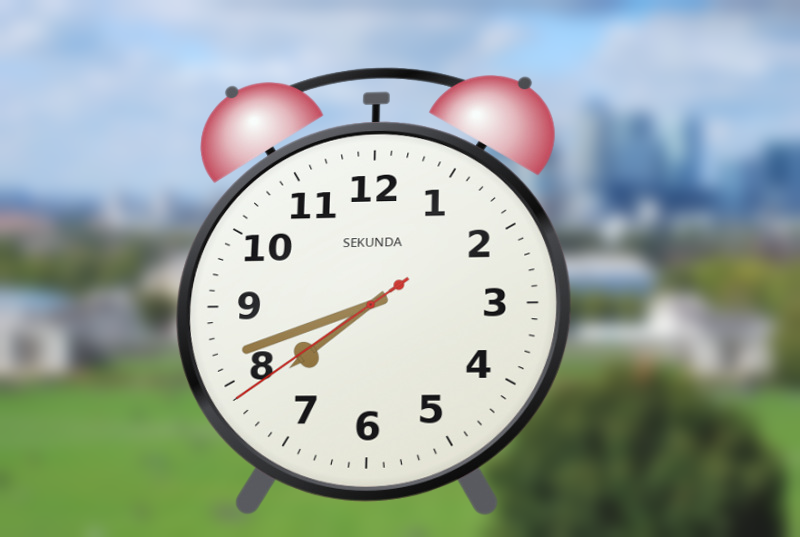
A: 7 h 41 min 39 s
